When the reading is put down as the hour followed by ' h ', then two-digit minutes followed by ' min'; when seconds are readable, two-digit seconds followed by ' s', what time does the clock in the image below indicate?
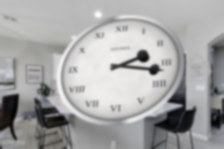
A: 2 h 17 min
